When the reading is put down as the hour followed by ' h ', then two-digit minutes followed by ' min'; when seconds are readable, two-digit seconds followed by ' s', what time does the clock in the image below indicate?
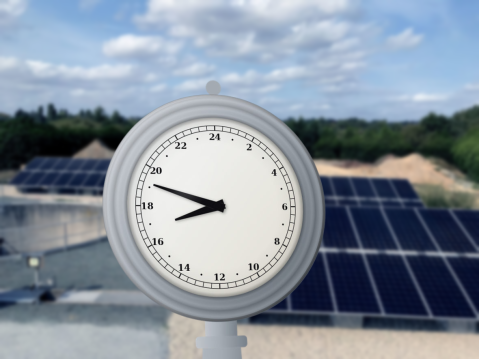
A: 16 h 48 min
